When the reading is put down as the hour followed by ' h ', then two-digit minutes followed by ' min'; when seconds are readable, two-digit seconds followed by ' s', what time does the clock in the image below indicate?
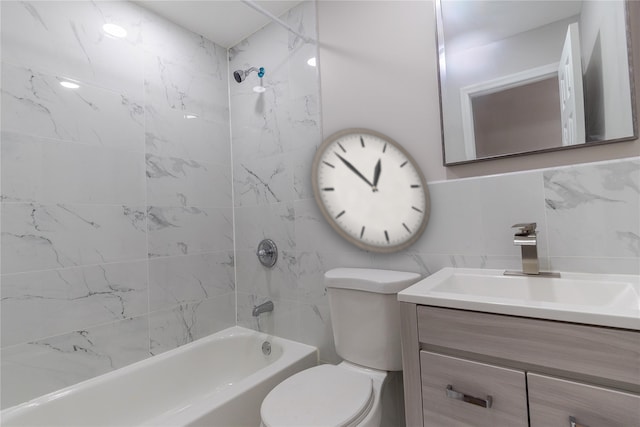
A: 12 h 53 min
